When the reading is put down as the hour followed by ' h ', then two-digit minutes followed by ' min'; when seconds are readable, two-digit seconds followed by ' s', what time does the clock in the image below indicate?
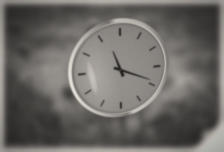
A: 11 h 19 min
